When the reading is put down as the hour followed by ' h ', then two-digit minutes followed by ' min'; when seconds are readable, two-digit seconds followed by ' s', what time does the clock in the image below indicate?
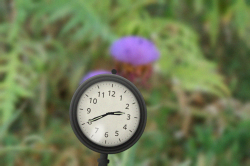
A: 2 h 40 min
